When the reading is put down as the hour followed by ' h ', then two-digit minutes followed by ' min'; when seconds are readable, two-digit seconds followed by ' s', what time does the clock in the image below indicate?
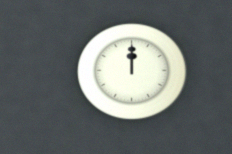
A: 12 h 00 min
